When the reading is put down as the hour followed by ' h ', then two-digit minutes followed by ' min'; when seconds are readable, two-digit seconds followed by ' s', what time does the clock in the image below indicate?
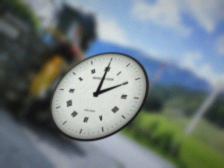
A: 2 h 00 min
